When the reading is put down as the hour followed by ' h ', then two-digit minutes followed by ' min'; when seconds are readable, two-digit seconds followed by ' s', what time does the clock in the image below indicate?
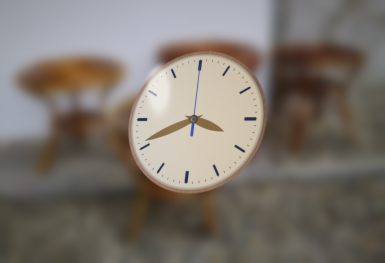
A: 3 h 41 min 00 s
